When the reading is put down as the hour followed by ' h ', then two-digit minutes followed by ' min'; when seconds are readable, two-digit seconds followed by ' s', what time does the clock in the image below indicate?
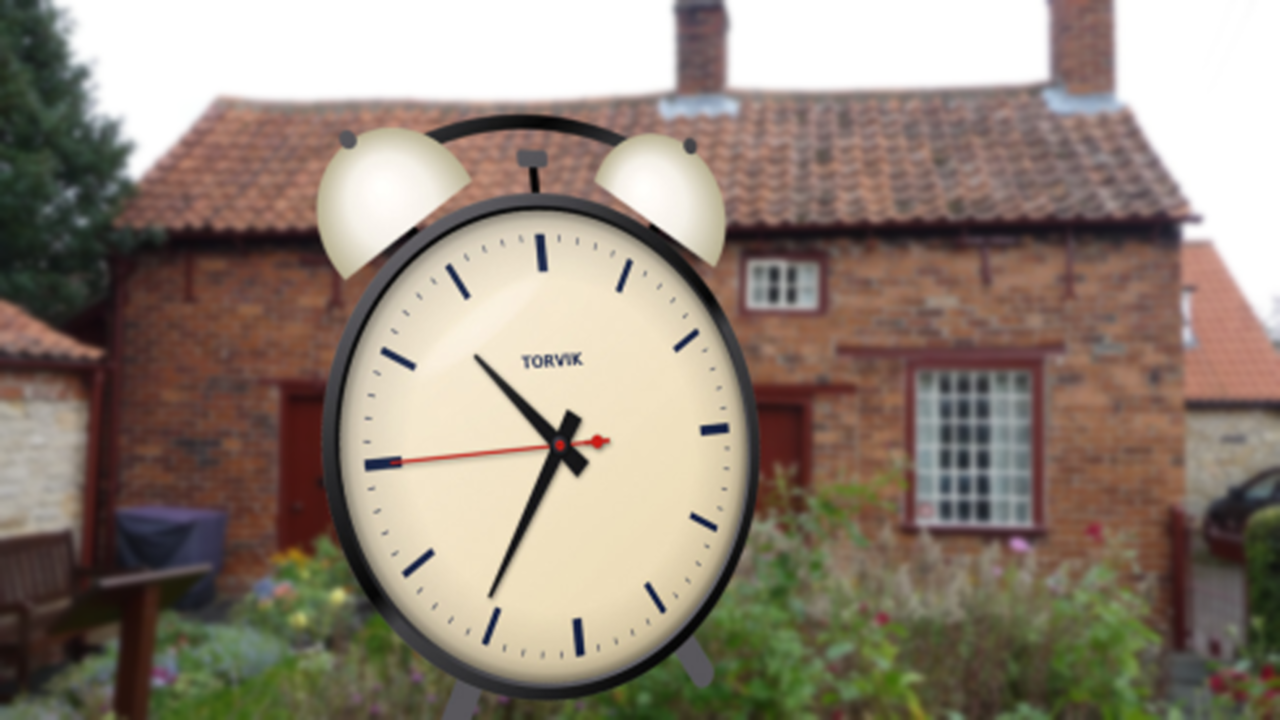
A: 10 h 35 min 45 s
